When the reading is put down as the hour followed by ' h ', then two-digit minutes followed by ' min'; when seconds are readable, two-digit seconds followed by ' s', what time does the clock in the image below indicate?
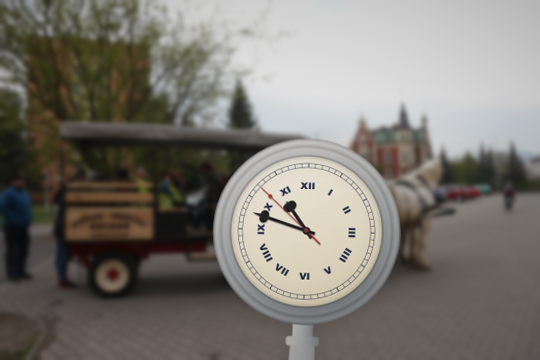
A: 10 h 47 min 52 s
